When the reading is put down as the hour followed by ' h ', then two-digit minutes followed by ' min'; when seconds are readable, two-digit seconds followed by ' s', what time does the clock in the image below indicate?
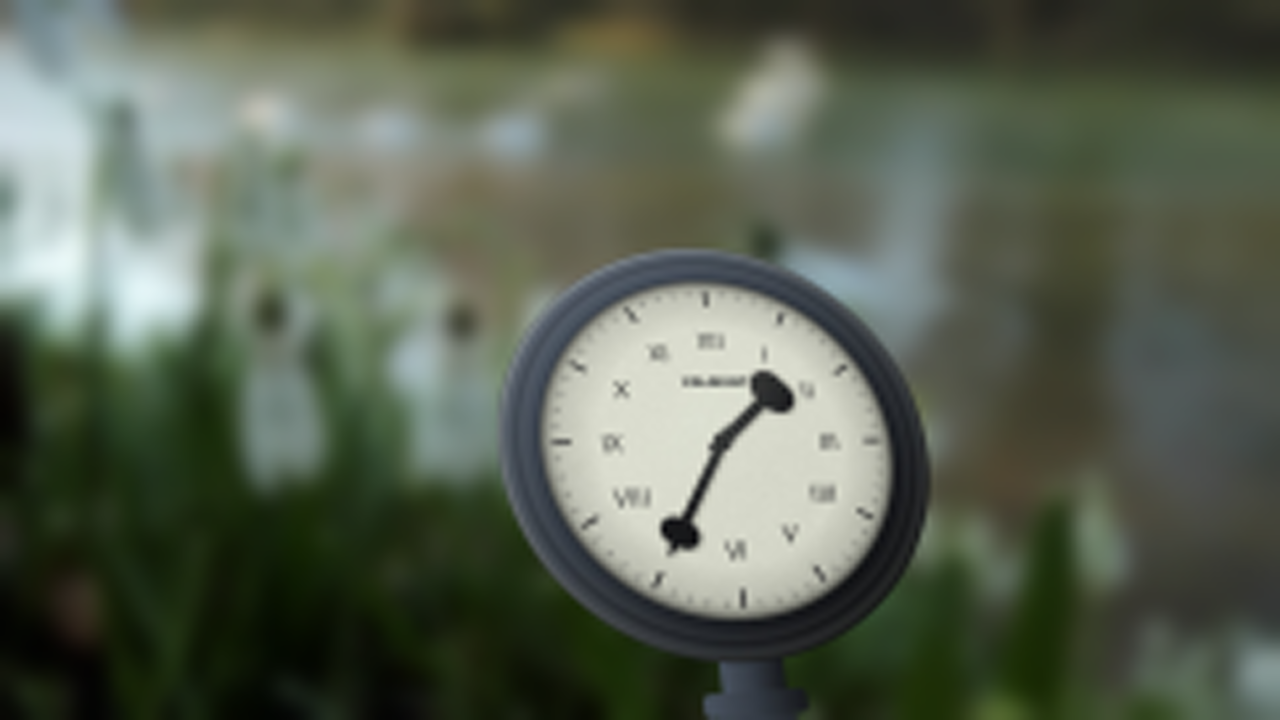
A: 1 h 35 min
